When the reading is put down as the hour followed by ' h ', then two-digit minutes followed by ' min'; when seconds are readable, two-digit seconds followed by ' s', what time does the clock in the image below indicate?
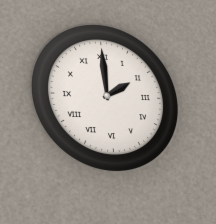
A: 2 h 00 min
